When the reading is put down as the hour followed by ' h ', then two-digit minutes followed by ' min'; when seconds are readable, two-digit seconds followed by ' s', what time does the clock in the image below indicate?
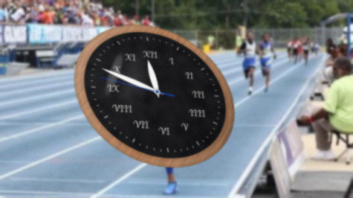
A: 11 h 48 min 47 s
